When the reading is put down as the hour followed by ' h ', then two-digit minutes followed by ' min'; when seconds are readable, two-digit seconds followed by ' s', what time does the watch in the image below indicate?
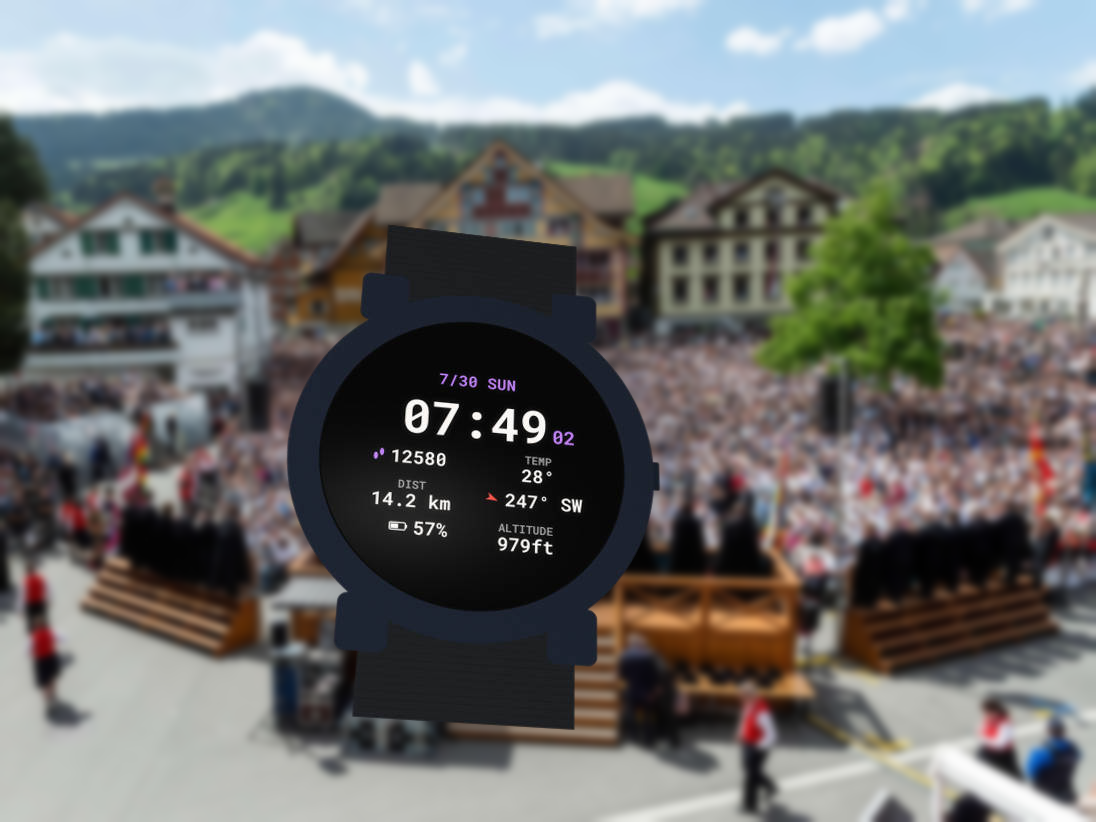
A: 7 h 49 min 02 s
